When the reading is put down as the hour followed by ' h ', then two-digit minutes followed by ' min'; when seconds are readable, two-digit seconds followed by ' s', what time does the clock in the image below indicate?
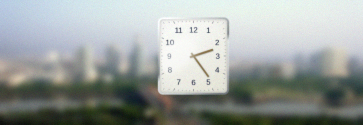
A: 2 h 24 min
